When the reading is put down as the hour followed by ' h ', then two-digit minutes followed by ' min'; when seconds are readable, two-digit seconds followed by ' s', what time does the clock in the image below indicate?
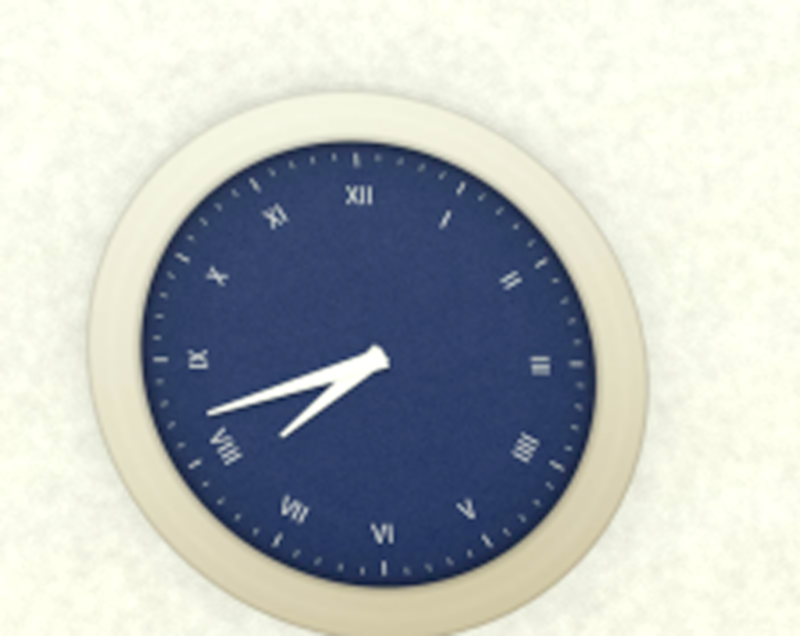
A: 7 h 42 min
